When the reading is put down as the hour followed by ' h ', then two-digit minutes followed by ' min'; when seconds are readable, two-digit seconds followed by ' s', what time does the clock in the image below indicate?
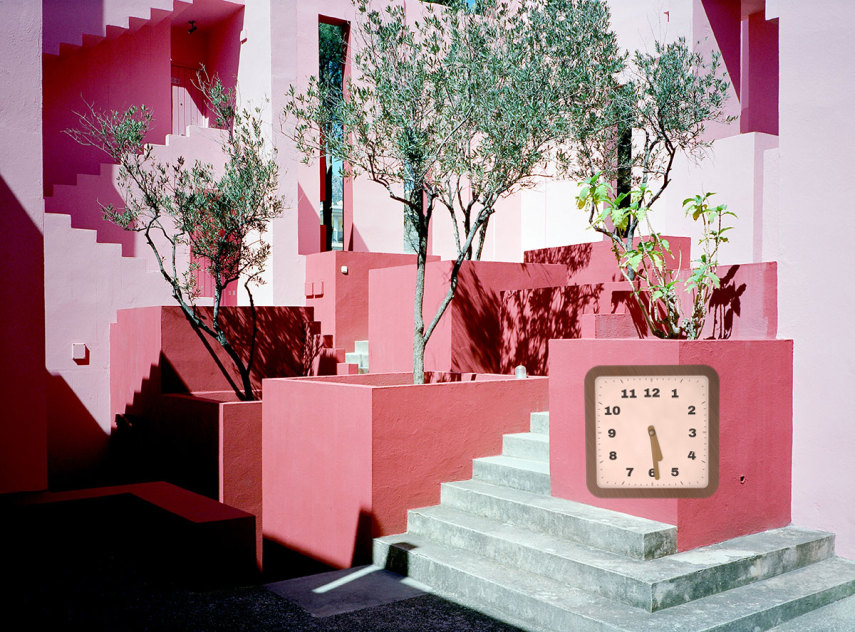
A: 5 h 29 min
